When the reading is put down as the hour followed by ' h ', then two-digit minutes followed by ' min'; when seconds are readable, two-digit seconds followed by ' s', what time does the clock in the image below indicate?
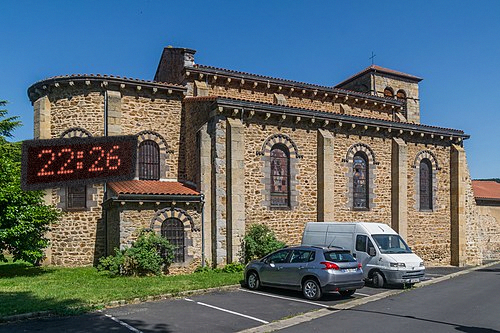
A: 22 h 26 min
